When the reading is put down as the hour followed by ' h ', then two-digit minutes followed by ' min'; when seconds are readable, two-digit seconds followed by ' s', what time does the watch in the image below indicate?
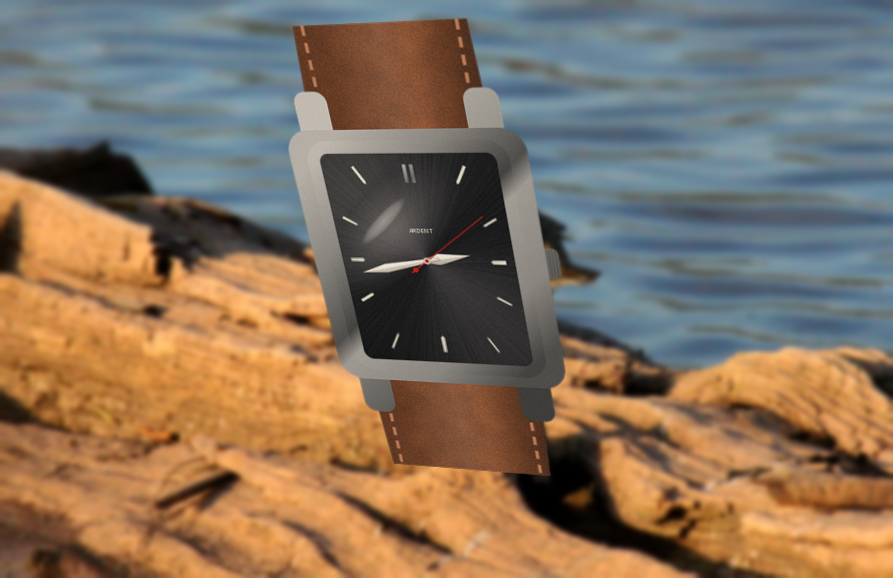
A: 2 h 43 min 09 s
